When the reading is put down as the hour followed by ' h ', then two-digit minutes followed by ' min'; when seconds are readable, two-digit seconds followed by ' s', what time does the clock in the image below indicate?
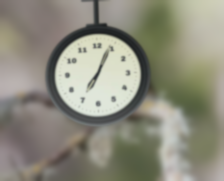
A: 7 h 04 min
